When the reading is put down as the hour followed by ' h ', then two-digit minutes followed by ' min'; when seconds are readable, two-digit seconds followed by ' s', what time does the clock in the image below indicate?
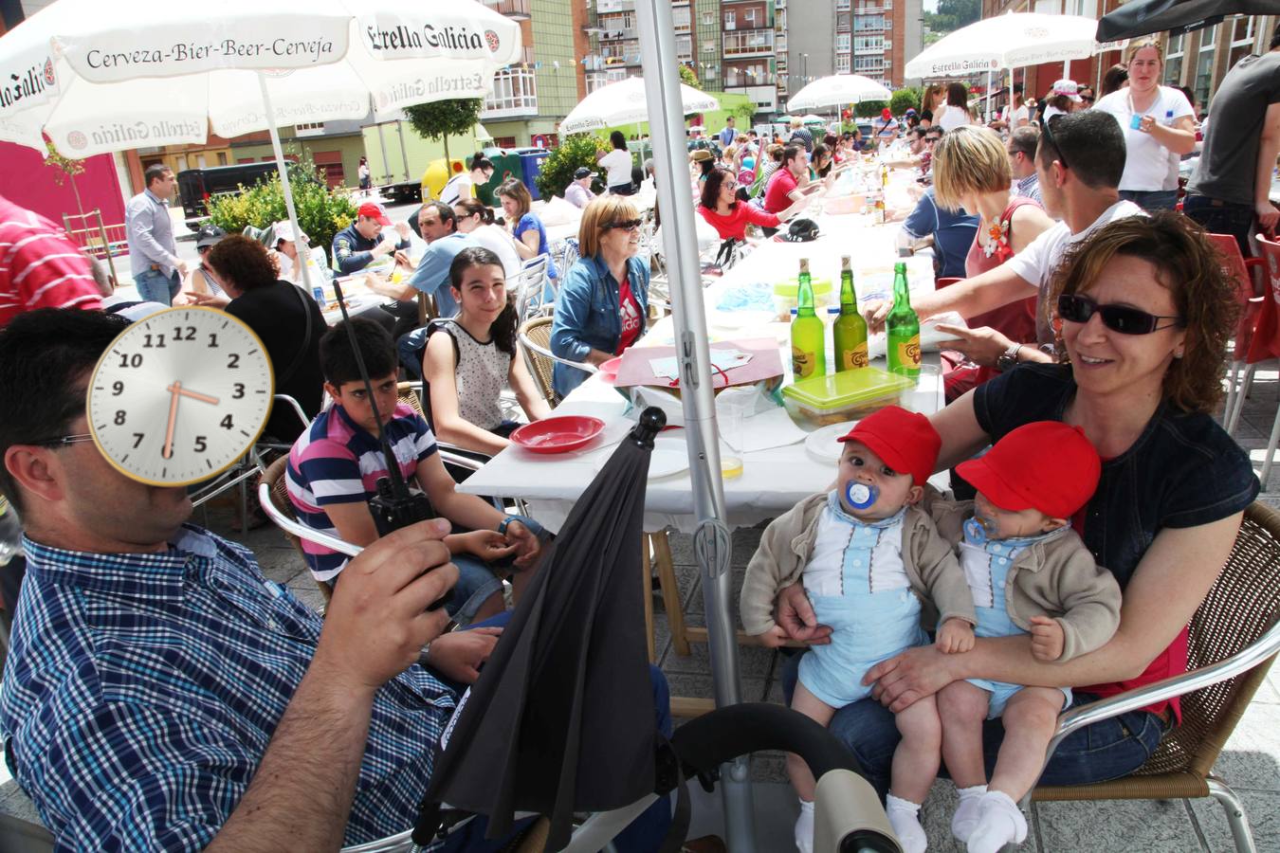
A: 3 h 30 min
